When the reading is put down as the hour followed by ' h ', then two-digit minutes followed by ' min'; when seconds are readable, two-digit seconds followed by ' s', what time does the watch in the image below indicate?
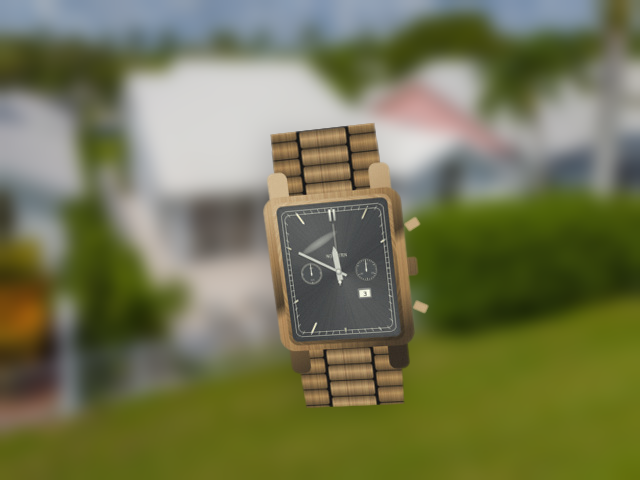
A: 11 h 50 min
